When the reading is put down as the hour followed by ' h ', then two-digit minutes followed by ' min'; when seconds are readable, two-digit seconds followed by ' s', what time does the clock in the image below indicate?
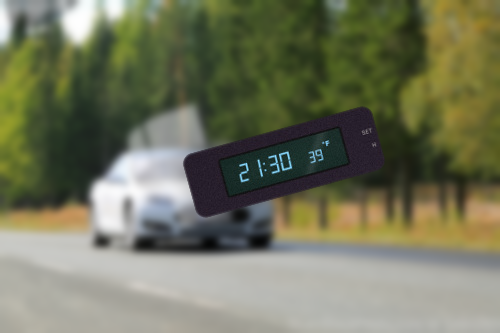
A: 21 h 30 min
